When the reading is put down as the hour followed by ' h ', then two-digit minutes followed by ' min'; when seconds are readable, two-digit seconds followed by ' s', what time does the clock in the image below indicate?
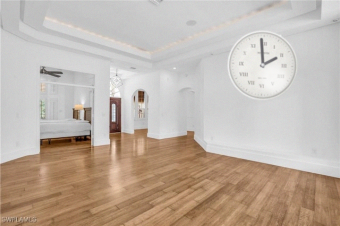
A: 1 h 59 min
